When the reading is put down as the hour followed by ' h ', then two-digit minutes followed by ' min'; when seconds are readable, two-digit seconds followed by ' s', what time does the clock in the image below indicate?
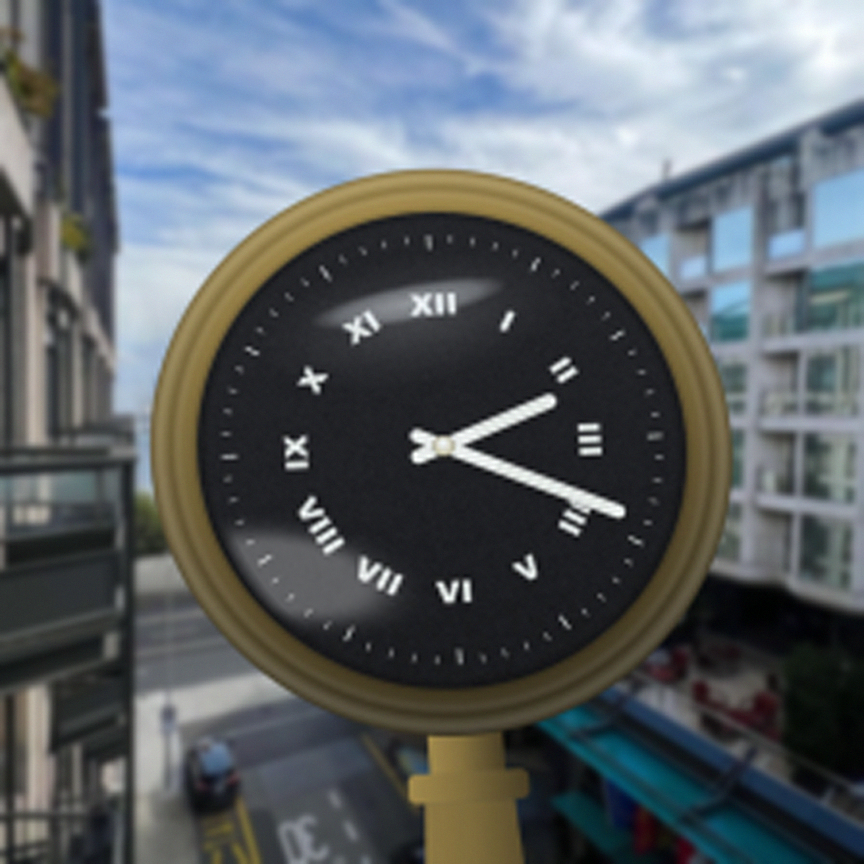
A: 2 h 19 min
